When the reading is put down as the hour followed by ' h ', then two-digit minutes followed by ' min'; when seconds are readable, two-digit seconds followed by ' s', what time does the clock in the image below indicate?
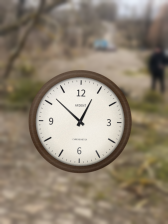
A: 12 h 52 min
